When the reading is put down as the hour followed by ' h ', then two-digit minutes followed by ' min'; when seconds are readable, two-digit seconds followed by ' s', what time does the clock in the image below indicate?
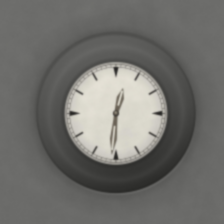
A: 12 h 31 min
